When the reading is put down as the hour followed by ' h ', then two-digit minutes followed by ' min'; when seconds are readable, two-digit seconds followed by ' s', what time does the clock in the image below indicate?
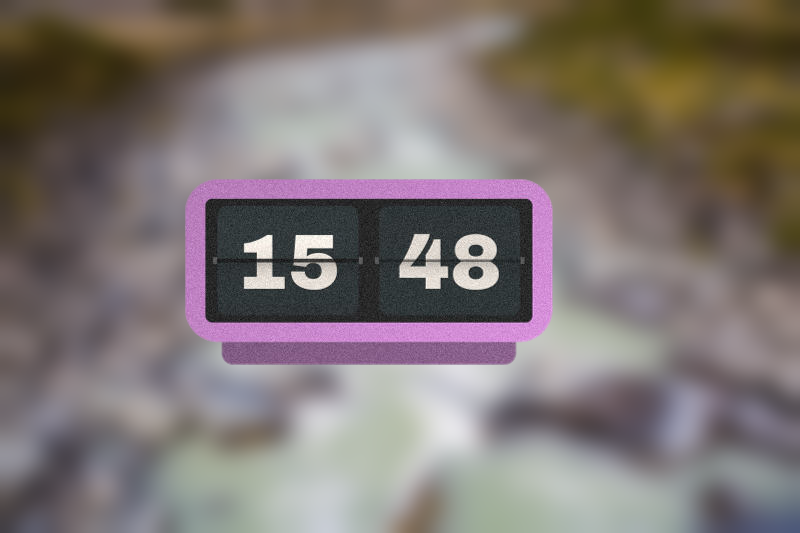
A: 15 h 48 min
